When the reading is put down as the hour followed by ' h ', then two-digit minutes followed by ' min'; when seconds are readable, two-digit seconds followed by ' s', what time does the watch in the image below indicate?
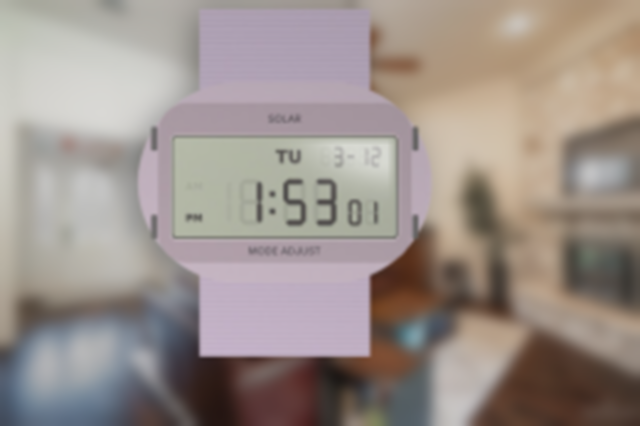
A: 1 h 53 min 01 s
